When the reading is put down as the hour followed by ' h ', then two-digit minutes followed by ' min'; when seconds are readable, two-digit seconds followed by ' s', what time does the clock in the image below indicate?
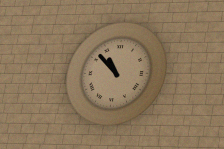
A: 10 h 52 min
